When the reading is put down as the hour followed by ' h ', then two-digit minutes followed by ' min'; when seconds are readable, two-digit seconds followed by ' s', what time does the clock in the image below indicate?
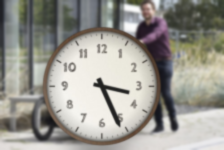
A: 3 h 26 min
